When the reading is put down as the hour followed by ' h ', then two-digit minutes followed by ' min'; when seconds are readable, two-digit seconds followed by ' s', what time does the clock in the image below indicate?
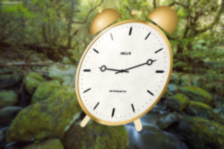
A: 9 h 12 min
